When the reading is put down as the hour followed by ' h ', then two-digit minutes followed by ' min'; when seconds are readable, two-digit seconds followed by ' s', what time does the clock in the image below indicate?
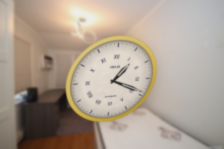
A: 1 h 19 min
